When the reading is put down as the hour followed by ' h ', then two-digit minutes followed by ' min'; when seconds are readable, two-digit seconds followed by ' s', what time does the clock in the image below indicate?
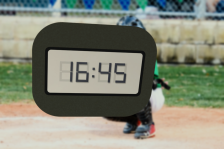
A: 16 h 45 min
